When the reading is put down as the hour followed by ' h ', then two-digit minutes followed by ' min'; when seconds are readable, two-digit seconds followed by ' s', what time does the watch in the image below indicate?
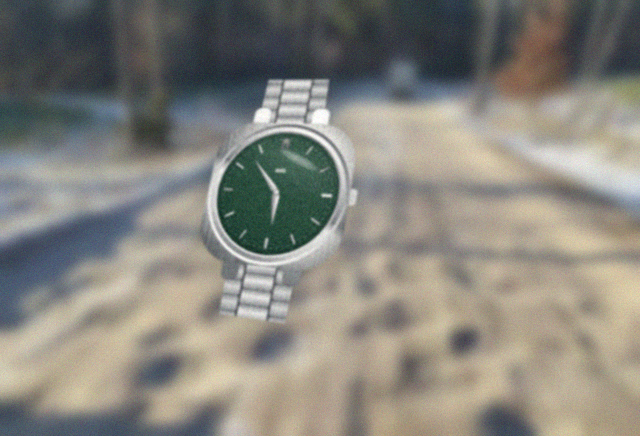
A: 5 h 53 min
